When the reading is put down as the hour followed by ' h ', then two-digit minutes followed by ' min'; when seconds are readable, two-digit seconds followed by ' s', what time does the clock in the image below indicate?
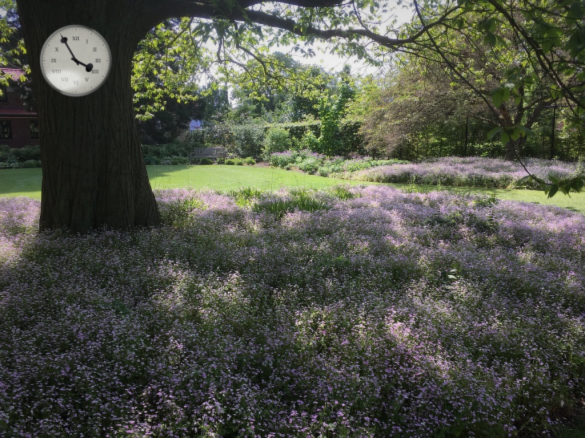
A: 3 h 55 min
